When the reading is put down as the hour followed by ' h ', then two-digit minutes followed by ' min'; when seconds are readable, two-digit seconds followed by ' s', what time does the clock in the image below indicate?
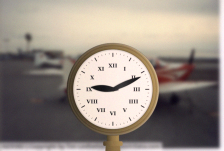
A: 9 h 11 min
